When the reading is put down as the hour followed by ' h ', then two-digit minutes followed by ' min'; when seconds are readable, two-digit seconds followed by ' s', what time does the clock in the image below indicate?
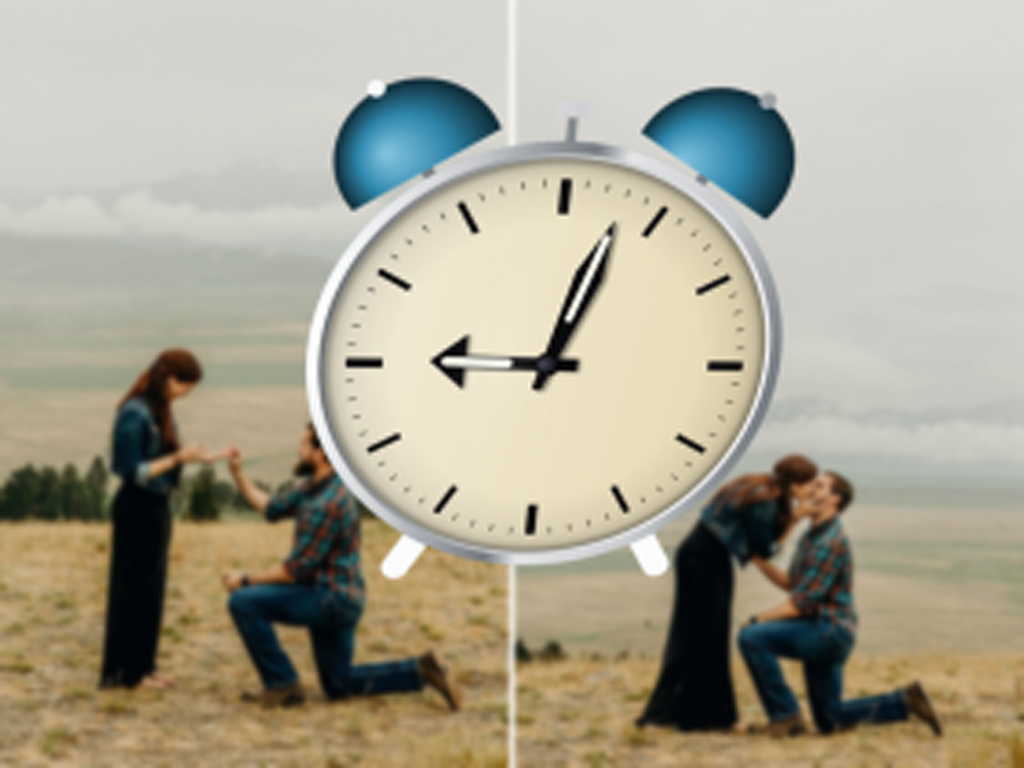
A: 9 h 03 min
